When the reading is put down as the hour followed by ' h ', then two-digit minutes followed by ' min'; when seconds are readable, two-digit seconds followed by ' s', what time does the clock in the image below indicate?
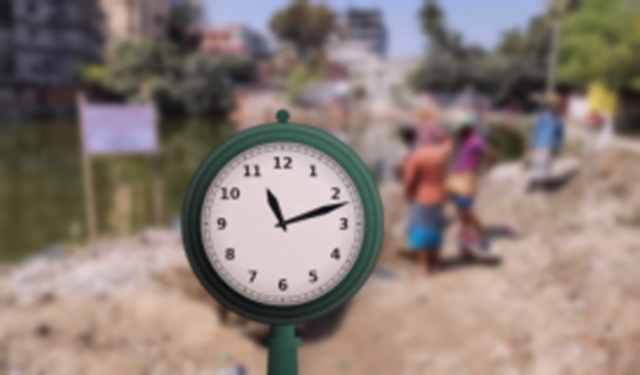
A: 11 h 12 min
